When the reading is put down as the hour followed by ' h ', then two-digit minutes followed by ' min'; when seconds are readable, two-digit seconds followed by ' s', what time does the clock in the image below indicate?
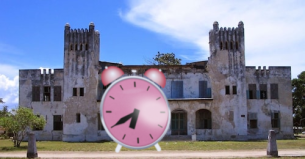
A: 6 h 40 min
